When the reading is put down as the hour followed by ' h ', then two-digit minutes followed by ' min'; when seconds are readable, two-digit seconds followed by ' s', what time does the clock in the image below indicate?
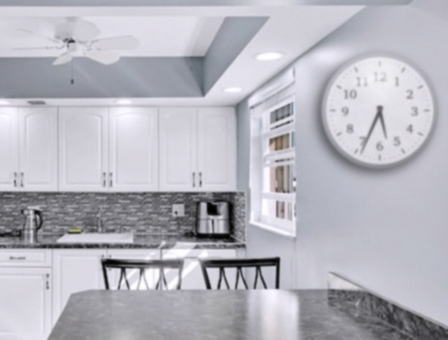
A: 5 h 34 min
